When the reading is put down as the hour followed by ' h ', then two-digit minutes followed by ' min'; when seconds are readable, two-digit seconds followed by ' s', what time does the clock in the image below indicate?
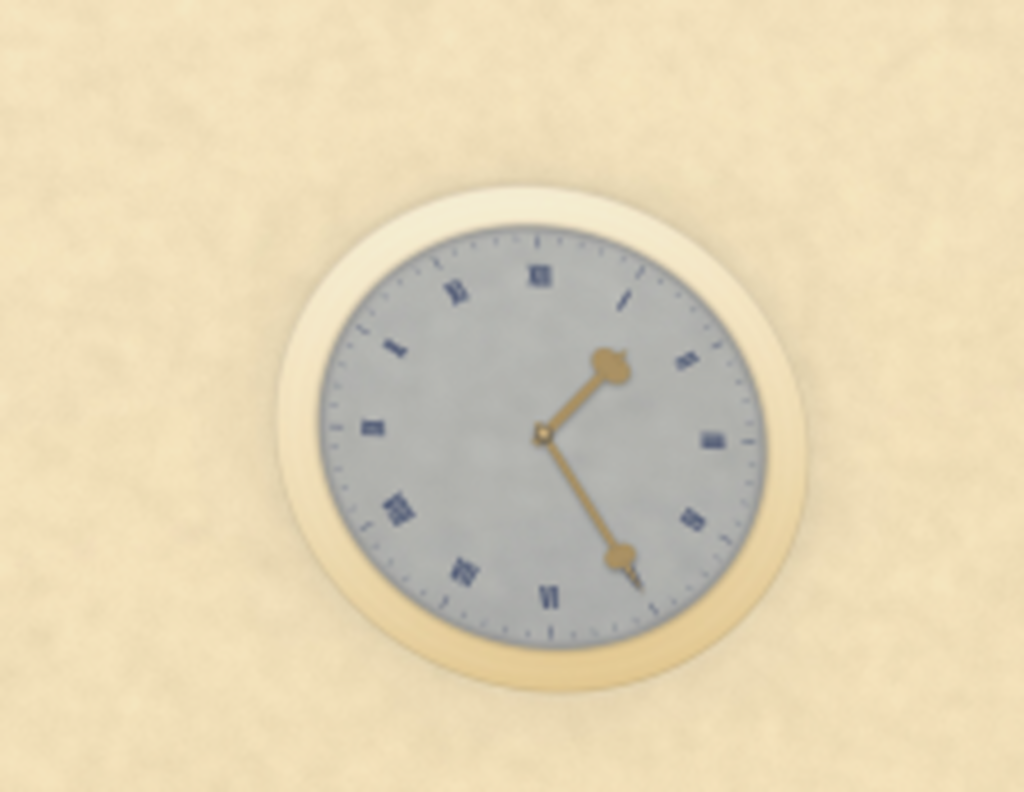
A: 1 h 25 min
